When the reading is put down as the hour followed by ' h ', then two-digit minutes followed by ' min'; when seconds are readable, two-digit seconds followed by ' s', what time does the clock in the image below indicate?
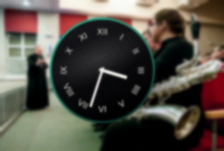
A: 3 h 33 min
